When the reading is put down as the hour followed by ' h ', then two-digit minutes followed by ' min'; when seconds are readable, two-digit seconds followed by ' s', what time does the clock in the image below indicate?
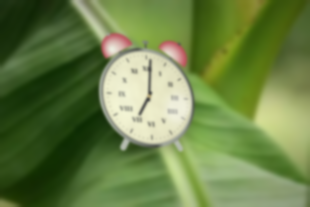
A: 7 h 01 min
